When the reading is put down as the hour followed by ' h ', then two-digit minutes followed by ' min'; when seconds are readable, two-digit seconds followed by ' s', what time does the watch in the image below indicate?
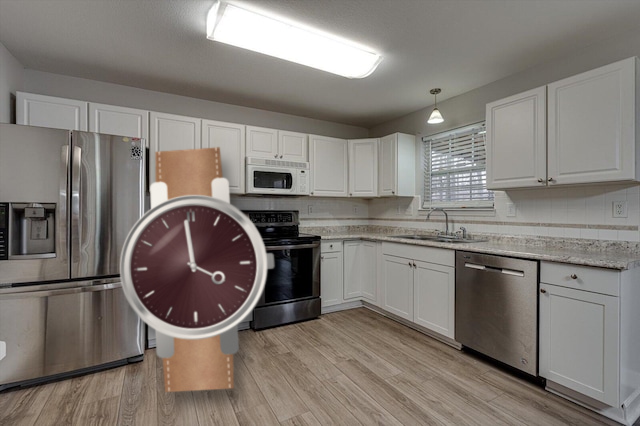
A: 3 h 59 min
